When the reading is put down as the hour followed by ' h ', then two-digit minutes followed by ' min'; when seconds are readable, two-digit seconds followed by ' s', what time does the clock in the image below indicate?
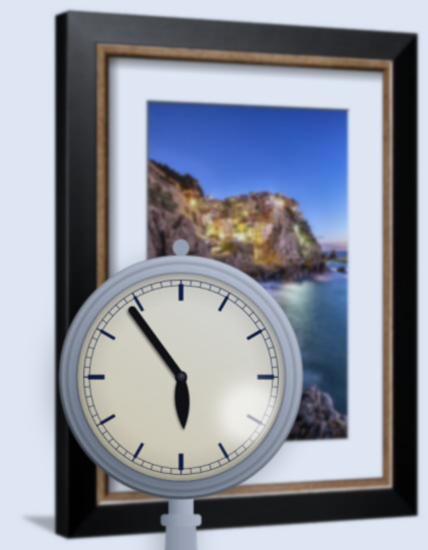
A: 5 h 54 min
